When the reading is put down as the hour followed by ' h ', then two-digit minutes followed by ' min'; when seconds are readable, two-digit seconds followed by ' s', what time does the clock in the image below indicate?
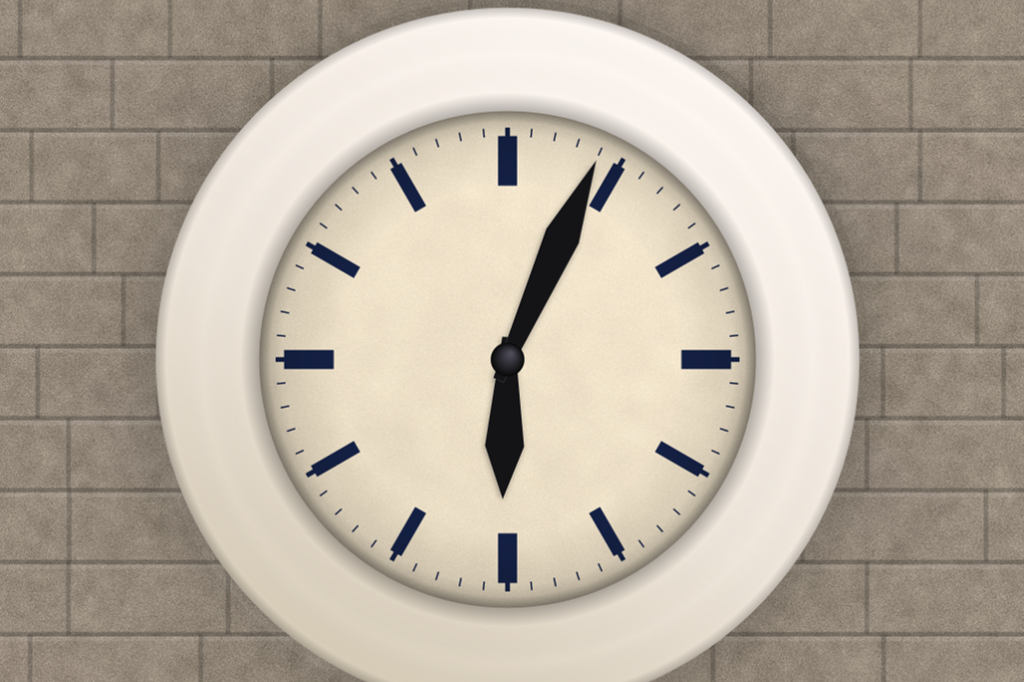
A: 6 h 04 min
